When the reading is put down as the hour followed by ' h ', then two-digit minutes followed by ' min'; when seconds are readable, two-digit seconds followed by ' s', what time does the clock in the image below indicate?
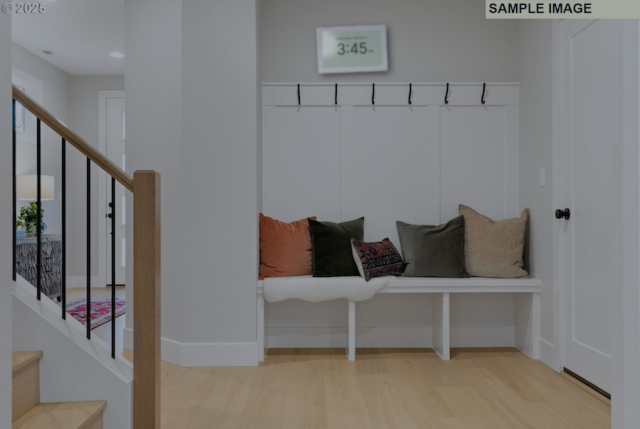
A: 3 h 45 min
